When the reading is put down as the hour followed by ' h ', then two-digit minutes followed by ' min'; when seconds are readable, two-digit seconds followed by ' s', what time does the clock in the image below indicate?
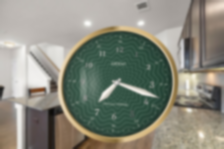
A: 7 h 18 min
